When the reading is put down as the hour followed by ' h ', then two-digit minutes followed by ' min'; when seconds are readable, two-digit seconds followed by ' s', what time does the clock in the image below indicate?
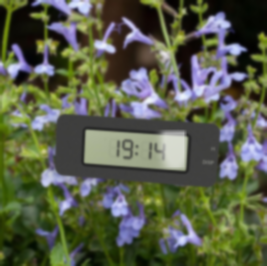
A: 19 h 14 min
